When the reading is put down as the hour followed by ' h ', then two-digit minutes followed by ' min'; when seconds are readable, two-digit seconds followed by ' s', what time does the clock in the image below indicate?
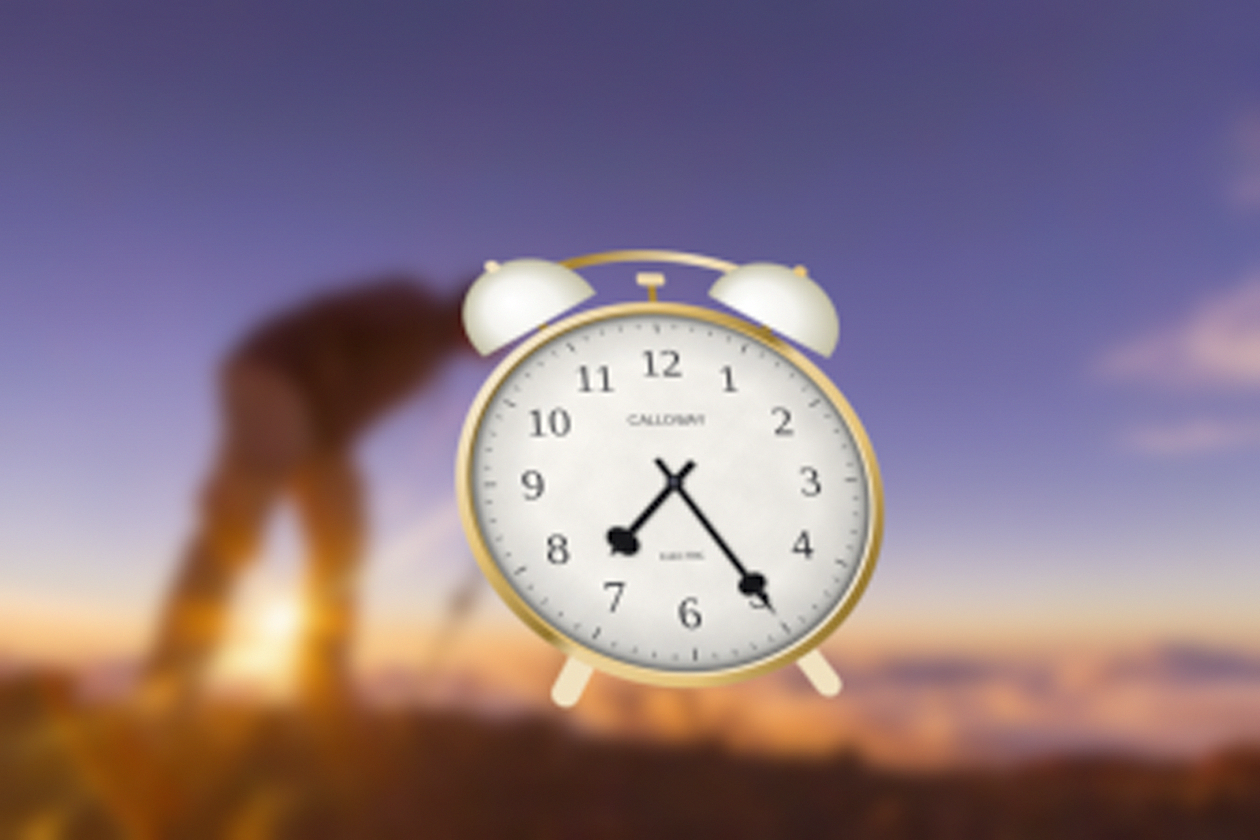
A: 7 h 25 min
